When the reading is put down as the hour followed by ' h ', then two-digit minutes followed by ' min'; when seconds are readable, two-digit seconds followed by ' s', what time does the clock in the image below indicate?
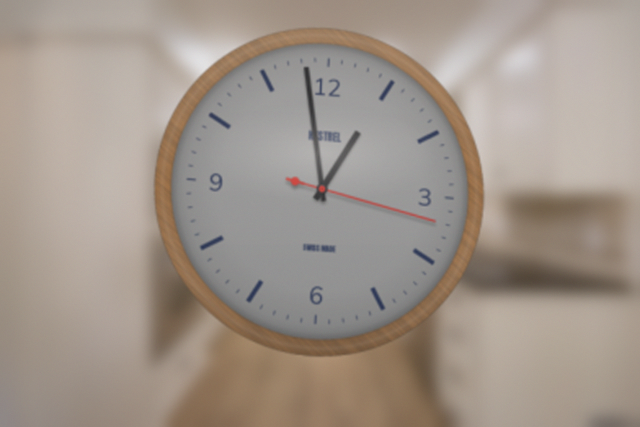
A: 12 h 58 min 17 s
